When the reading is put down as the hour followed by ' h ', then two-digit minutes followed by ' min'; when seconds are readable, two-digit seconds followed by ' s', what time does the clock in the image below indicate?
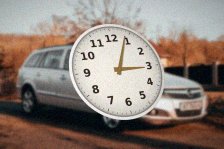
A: 3 h 04 min
